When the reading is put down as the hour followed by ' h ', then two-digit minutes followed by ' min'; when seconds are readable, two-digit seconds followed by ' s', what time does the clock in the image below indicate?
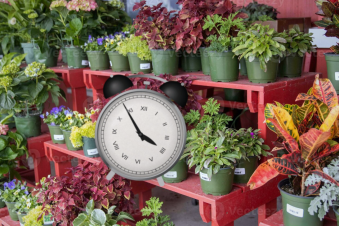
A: 3 h 54 min
